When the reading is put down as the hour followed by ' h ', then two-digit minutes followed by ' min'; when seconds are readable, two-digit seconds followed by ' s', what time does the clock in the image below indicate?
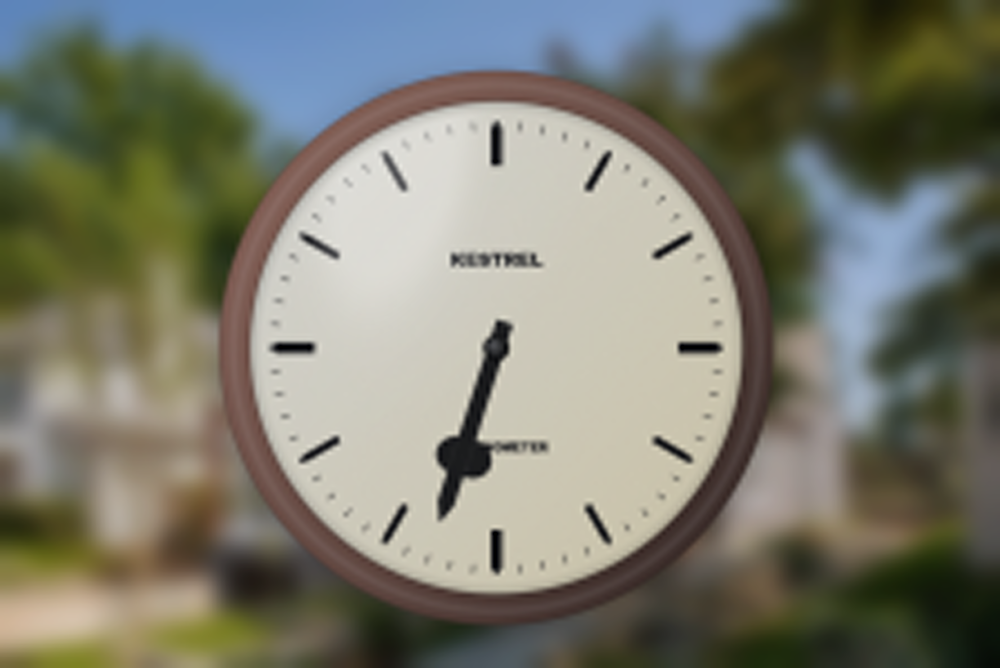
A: 6 h 33 min
